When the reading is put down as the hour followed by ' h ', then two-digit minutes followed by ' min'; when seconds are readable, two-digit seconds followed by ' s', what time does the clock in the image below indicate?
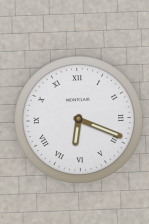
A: 6 h 19 min
